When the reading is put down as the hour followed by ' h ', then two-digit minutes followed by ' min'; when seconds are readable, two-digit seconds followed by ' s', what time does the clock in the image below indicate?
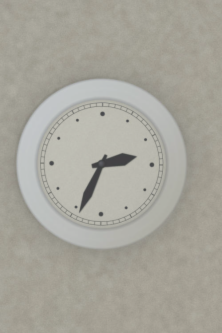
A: 2 h 34 min
